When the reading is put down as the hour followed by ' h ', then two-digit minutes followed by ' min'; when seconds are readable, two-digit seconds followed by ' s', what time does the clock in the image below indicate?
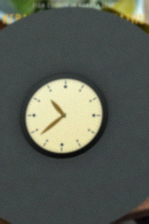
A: 10 h 38 min
